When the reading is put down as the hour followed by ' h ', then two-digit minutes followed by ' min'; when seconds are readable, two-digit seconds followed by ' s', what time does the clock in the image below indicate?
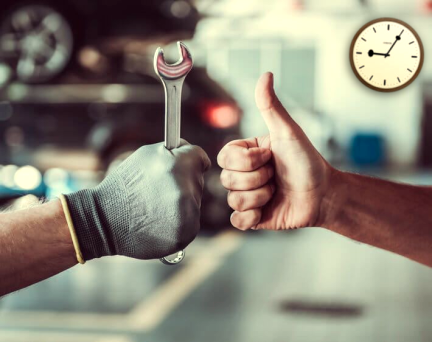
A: 9 h 05 min
